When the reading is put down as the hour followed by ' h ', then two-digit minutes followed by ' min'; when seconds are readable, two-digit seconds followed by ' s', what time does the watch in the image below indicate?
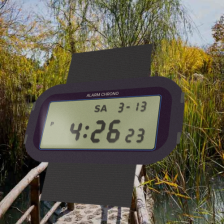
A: 4 h 26 min 23 s
